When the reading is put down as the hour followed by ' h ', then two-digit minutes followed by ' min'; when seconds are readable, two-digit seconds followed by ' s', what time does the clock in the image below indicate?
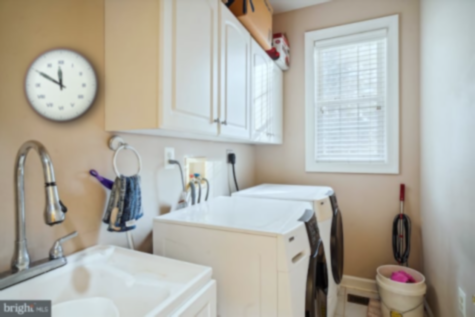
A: 11 h 50 min
